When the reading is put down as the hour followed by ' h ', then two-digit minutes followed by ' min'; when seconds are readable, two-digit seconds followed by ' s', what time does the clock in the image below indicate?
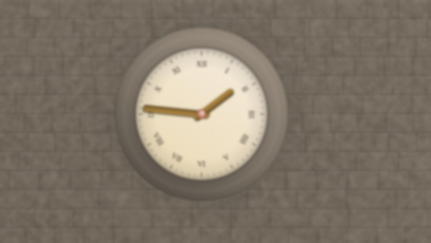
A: 1 h 46 min
